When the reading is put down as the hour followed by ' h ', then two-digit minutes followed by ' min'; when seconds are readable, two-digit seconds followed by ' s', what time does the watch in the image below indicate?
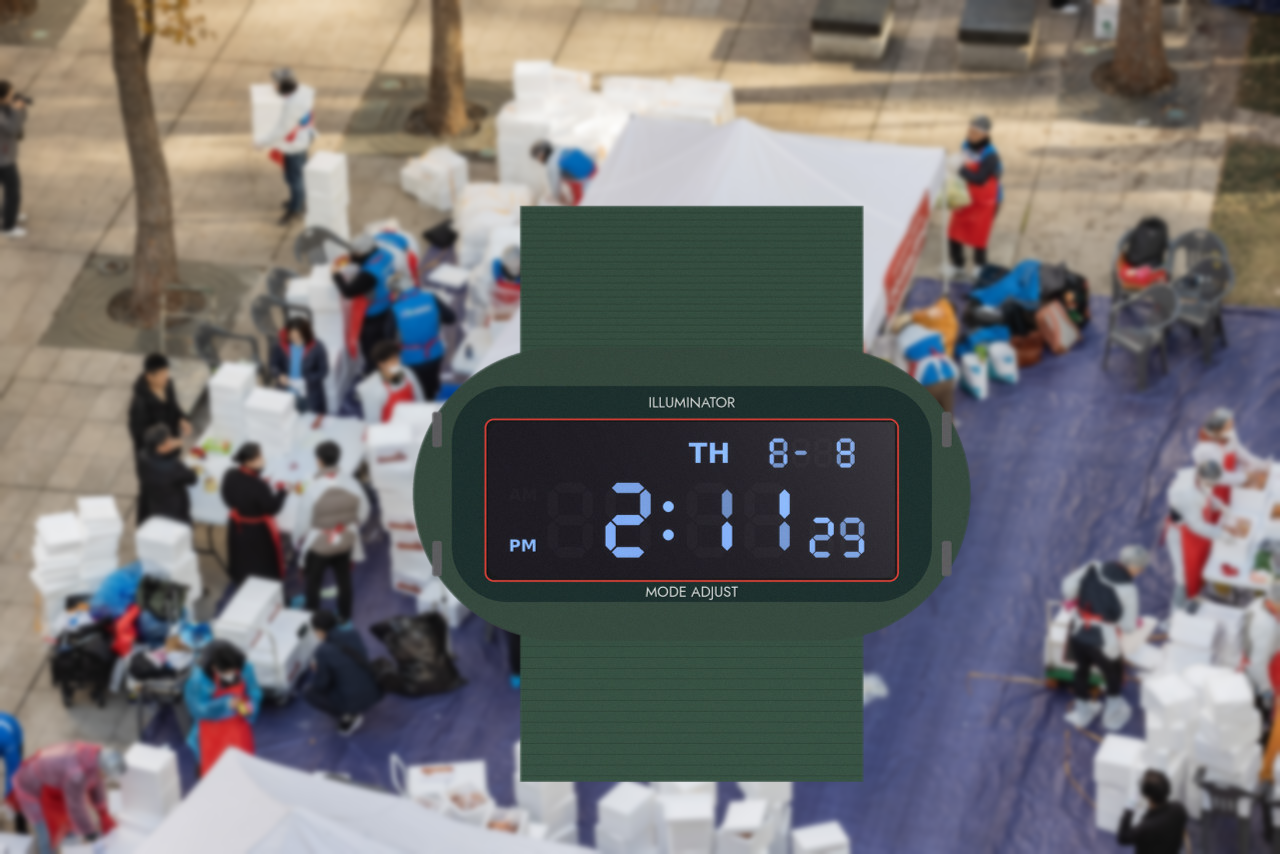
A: 2 h 11 min 29 s
